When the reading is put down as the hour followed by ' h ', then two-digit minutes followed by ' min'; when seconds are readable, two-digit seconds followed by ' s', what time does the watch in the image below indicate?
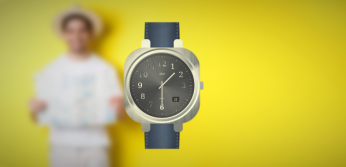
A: 1 h 30 min
